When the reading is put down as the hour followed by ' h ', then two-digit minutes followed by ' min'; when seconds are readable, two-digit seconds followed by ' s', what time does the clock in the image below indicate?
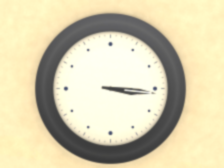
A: 3 h 16 min
